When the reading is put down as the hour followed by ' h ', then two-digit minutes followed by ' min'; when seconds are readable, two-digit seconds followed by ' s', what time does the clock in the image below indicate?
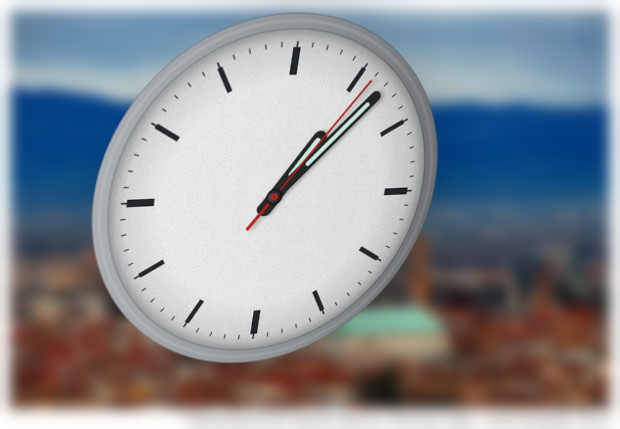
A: 1 h 07 min 06 s
